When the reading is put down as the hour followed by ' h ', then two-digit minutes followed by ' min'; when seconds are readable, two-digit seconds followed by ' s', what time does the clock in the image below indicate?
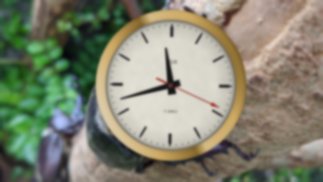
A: 11 h 42 min 19 s
